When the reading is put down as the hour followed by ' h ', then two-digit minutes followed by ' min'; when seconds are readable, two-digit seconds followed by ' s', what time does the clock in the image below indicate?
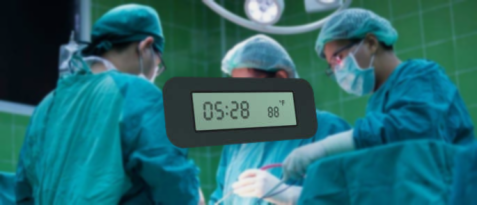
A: 5 h 28 min
